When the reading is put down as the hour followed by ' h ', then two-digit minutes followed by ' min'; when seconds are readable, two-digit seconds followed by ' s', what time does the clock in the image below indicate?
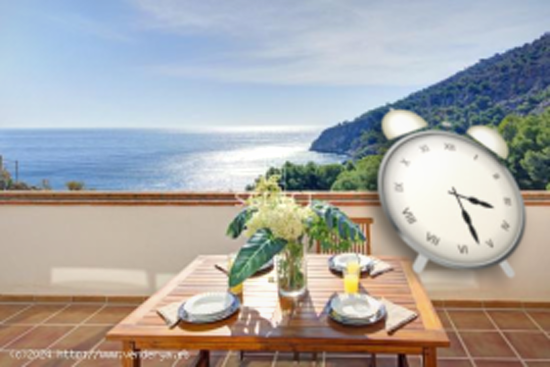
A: 3 h 27 min
